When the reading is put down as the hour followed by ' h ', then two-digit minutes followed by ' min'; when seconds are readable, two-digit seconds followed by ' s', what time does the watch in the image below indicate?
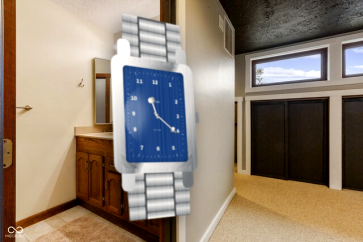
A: 11 h 21 min
